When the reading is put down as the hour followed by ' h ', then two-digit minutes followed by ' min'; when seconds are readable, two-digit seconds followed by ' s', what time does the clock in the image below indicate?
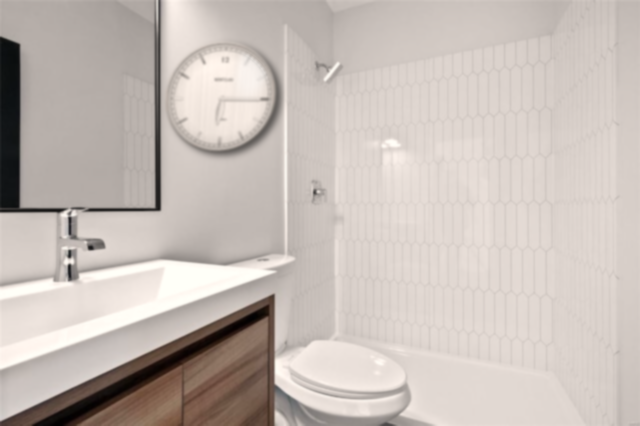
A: 6 h 15 min
